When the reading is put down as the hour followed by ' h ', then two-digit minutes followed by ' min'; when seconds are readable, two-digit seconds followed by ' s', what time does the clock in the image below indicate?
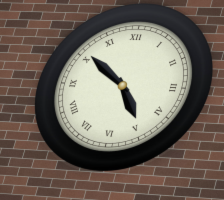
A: 4 h 51 min
